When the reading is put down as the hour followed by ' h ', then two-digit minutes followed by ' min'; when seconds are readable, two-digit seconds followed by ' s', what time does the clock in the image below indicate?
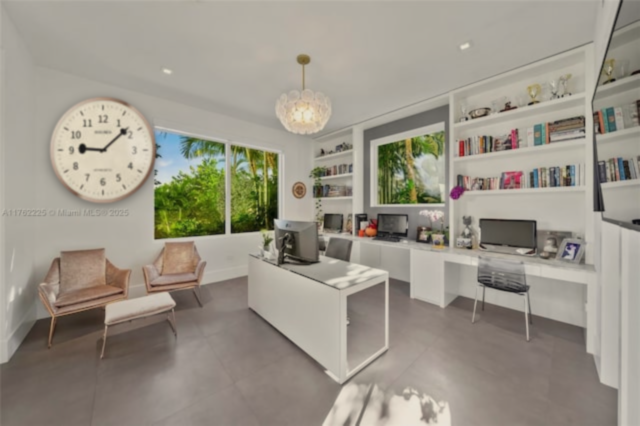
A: 9 h 08 min
